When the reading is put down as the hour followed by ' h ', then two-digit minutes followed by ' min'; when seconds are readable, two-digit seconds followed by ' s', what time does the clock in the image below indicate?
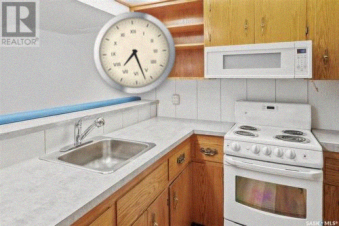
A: 7 h 27 min
